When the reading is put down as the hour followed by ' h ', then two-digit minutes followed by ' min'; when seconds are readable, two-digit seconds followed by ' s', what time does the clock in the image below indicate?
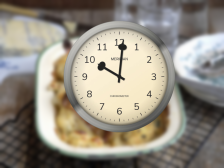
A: 10 h 01 min
